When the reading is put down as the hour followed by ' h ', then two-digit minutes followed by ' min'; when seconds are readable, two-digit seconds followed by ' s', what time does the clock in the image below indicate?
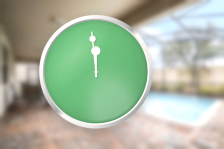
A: 11 h 59 min
